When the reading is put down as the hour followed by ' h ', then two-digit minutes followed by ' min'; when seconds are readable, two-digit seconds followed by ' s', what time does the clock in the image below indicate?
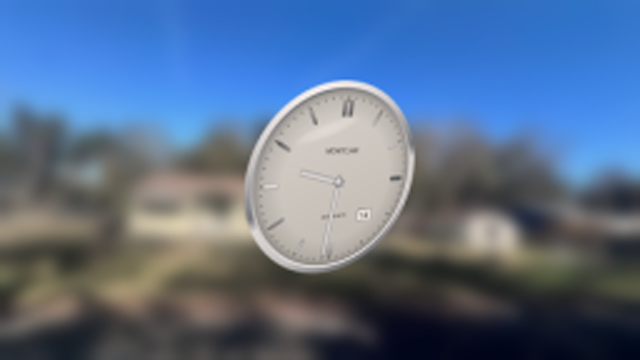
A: 9 h 31 min
